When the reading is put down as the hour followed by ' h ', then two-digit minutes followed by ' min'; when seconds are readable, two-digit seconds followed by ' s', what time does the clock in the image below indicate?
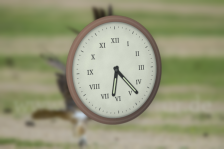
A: 6 h 23 min
